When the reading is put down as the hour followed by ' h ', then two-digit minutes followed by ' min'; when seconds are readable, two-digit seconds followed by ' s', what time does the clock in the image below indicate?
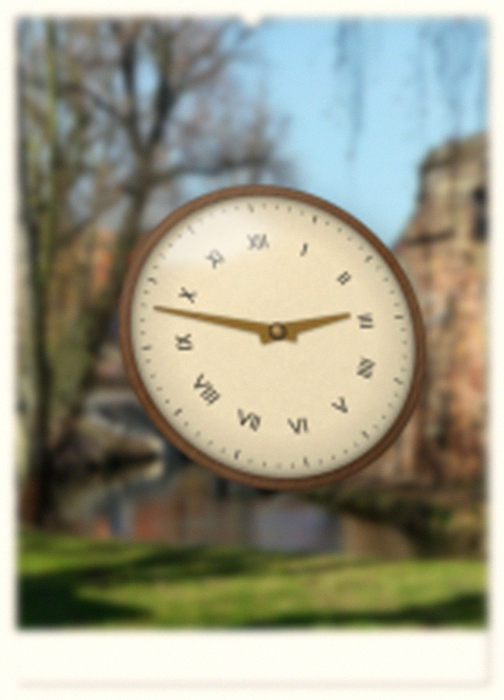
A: 2 h 48 min
